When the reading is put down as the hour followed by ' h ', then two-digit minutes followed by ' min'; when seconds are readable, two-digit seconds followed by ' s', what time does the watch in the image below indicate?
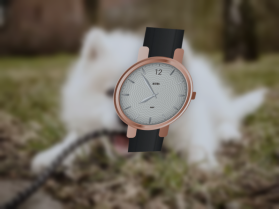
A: 7 h 54 min
